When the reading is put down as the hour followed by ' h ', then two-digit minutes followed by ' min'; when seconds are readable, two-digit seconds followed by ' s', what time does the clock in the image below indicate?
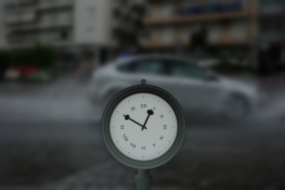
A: 12 h 50 min
